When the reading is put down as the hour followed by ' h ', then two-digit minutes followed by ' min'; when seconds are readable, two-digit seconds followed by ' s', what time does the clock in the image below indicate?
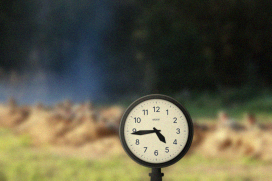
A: 4 h 44 min
